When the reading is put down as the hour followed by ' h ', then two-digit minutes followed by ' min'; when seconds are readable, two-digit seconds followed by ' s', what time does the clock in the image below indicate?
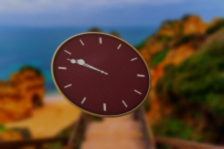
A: 9 h 48 min
